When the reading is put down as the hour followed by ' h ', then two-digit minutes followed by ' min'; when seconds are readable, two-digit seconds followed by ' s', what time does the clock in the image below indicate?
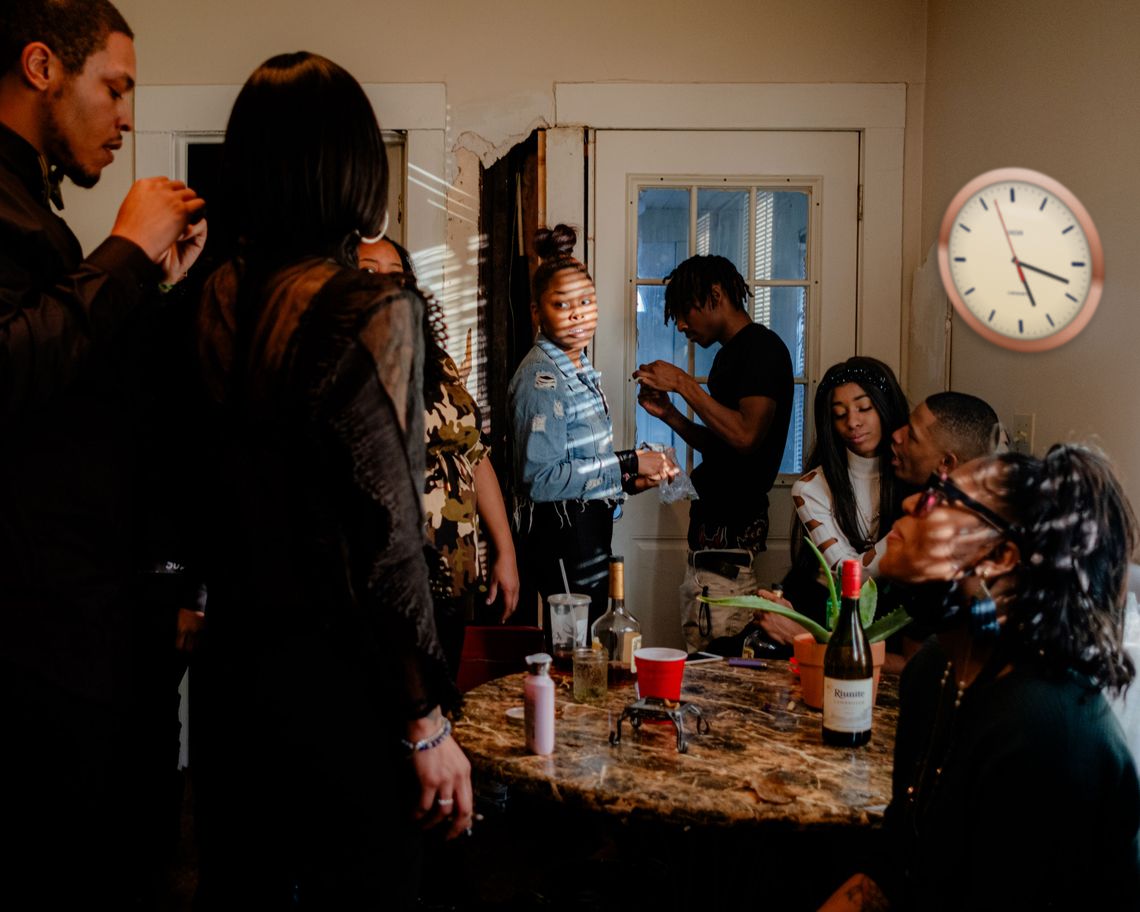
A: 5 h 17 min 57 s
